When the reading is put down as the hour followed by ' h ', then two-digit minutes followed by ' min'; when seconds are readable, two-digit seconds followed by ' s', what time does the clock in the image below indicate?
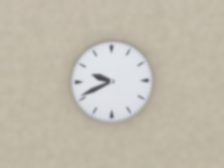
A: 9 h 41 min
